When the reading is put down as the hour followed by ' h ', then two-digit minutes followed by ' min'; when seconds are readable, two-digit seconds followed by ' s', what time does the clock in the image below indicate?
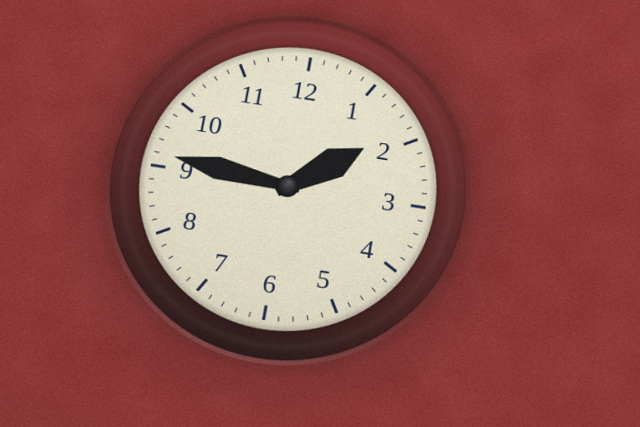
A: 1 h 46 min
